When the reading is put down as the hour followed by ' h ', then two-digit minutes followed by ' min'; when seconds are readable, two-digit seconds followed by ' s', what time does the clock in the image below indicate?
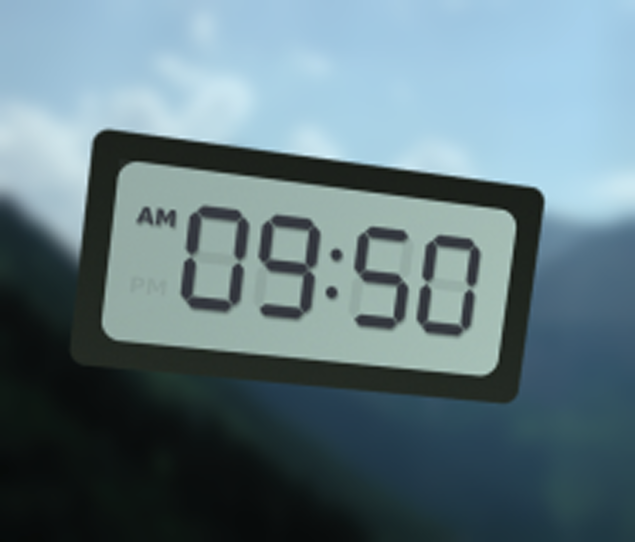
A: 9 h 50 min
